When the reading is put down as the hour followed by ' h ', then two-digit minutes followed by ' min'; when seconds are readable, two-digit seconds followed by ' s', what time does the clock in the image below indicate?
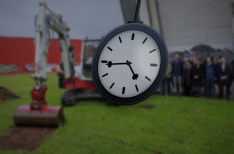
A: 4 h 44 min
